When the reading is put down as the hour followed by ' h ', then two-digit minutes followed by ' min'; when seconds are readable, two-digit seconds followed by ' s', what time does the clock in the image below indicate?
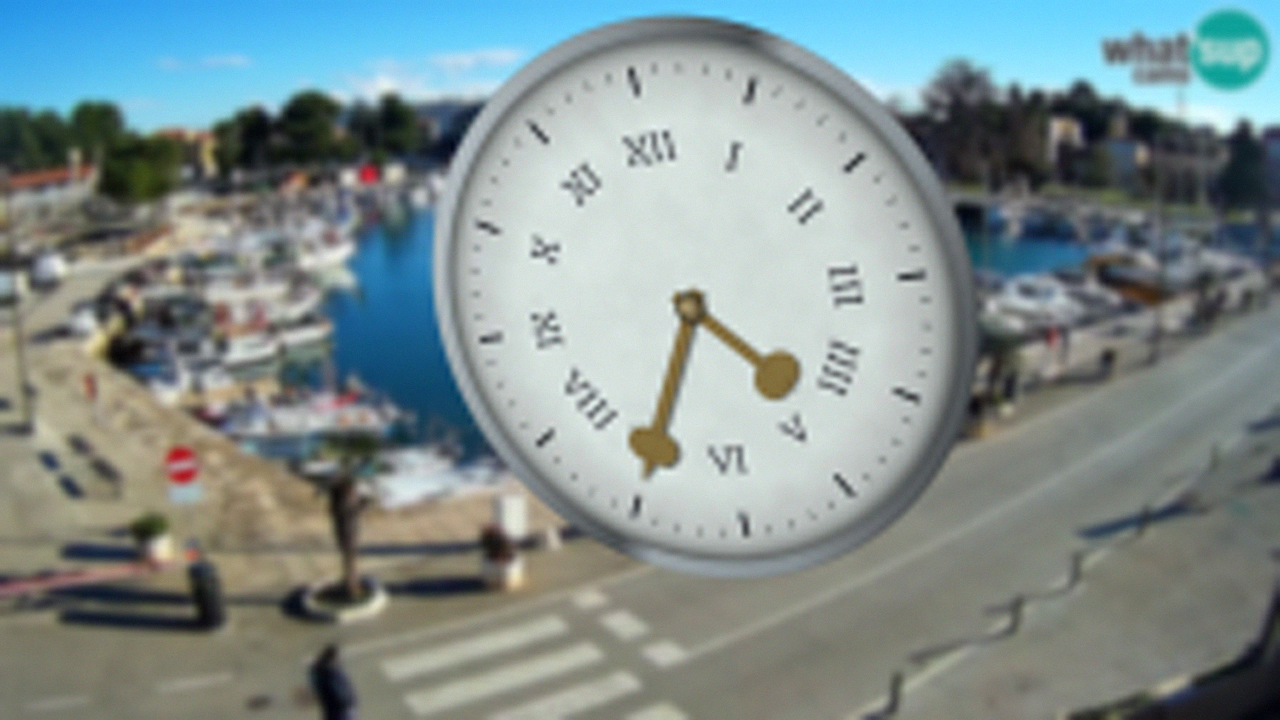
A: 4 h 35 min
